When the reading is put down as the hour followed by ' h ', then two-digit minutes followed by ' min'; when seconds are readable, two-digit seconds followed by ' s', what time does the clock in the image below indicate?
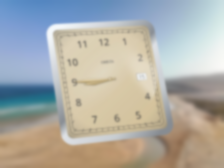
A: 8 h 45 min
